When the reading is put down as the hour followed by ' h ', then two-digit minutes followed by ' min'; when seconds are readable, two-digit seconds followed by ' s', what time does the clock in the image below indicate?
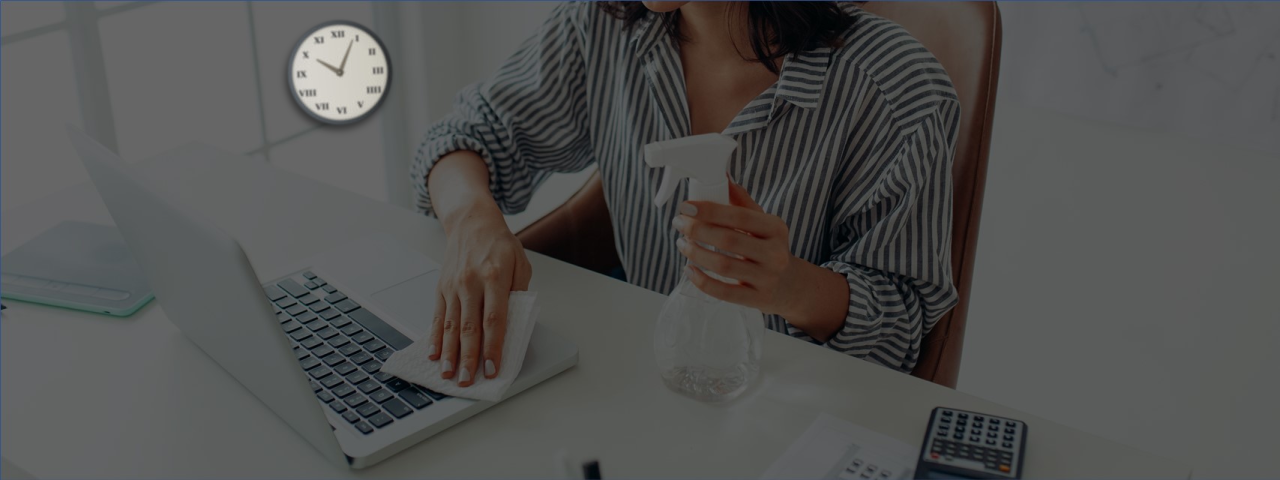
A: 10 h 04 min
